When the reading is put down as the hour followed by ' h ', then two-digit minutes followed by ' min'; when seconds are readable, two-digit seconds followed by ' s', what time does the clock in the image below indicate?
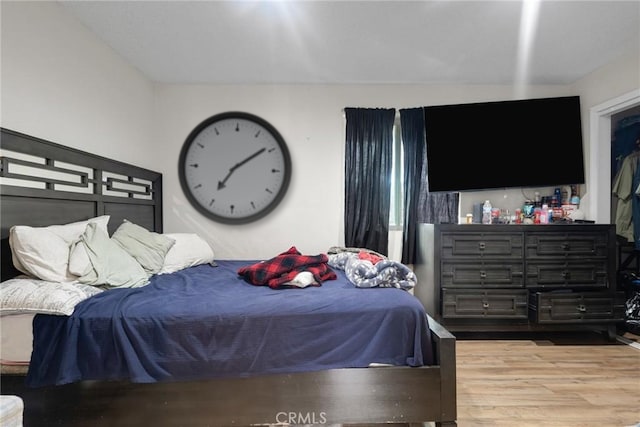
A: 7 h 09 min
